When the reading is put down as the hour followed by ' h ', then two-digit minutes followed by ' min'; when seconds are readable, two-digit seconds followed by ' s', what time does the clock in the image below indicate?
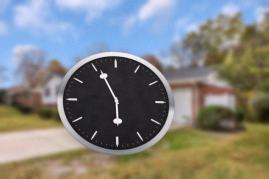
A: 5 h 56 min
